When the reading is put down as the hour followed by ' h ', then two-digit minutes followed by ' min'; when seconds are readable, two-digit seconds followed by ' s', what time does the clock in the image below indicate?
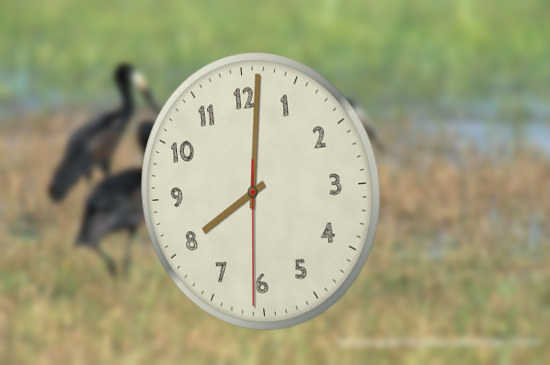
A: 8 h 01 min 31 s
